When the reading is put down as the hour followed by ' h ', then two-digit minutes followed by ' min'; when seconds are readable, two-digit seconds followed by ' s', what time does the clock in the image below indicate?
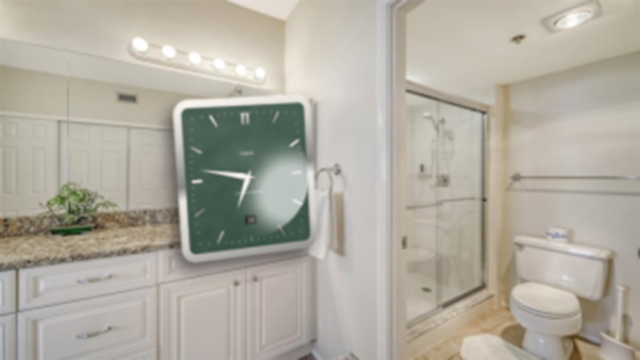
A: 6 h 47 min
